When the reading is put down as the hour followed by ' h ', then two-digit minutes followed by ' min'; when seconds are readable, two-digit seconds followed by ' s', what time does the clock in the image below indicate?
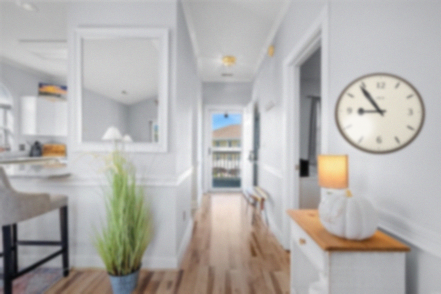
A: 8 h 54 min
